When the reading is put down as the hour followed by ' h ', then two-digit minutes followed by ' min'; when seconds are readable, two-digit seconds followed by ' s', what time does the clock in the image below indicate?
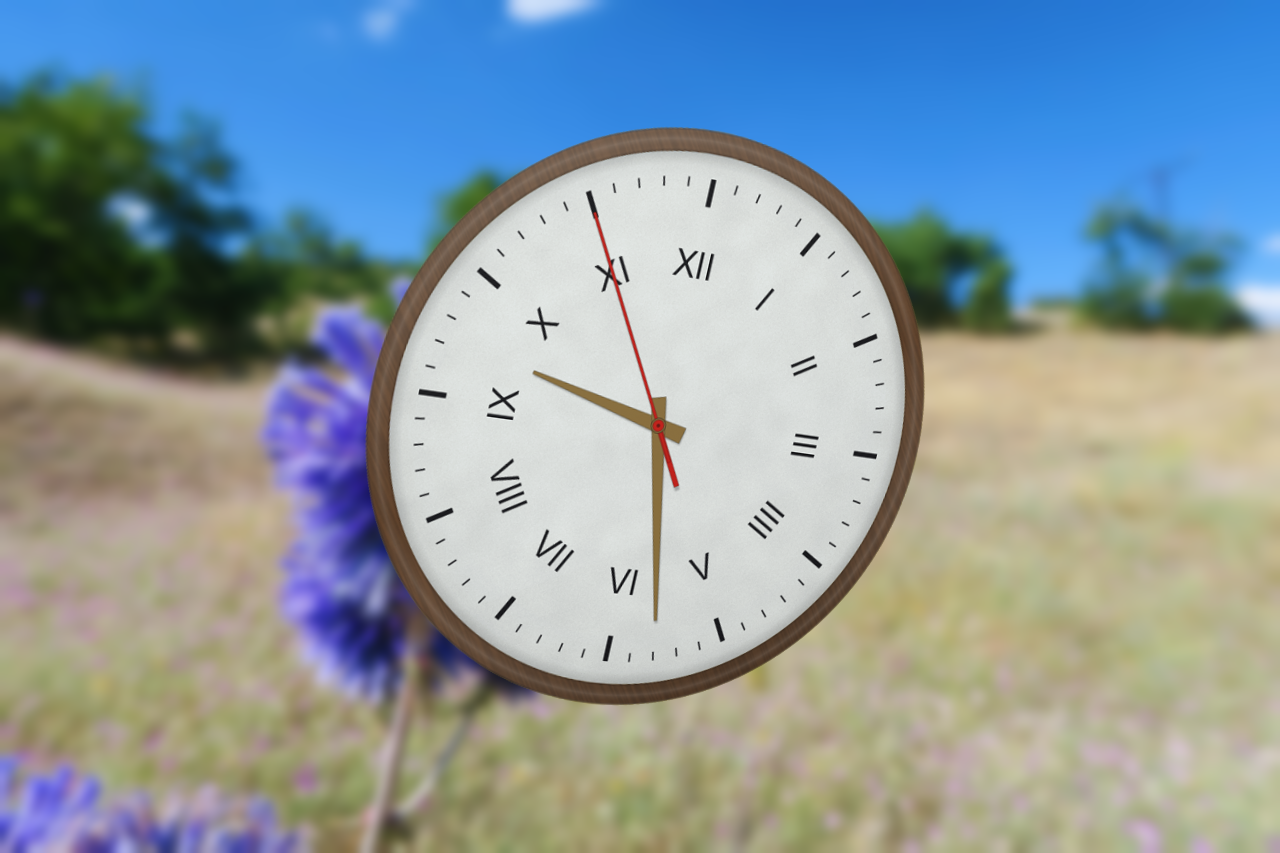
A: 9 h 27 min 55 s
